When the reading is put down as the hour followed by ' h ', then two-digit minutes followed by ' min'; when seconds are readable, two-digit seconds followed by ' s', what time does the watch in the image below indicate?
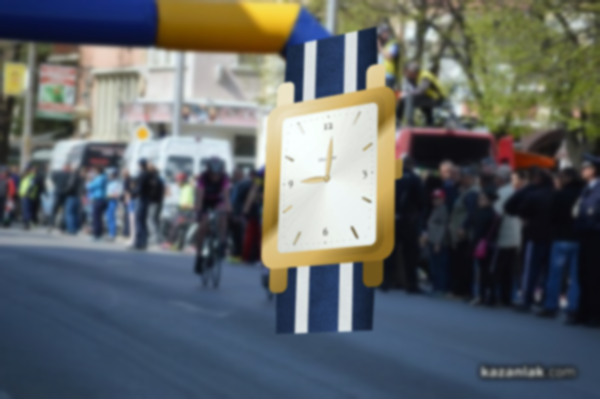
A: 9 h 01 min
